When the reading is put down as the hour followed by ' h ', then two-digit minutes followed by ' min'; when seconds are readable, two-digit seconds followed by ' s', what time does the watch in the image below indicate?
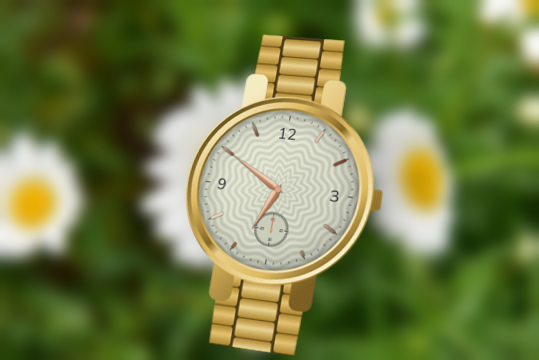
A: 6 h 50 min
